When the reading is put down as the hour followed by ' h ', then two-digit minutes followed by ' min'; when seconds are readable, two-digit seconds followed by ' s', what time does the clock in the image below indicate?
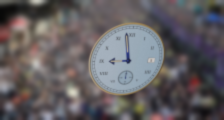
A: 8 h 58 min
